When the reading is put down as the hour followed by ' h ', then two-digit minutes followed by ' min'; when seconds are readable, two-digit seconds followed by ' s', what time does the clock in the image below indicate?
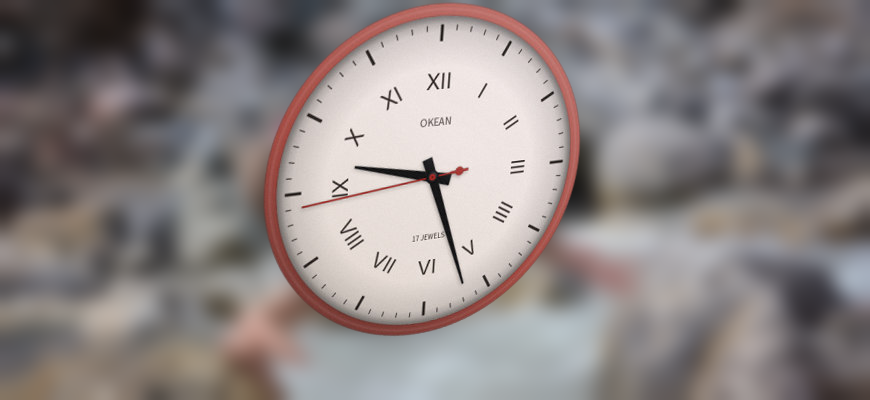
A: 9 h 26 min 44 s
